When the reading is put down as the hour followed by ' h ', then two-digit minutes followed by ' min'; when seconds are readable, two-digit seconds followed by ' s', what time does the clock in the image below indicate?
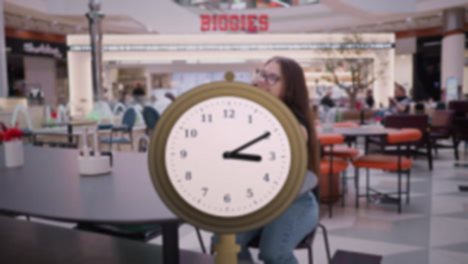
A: 3 h 10 min
